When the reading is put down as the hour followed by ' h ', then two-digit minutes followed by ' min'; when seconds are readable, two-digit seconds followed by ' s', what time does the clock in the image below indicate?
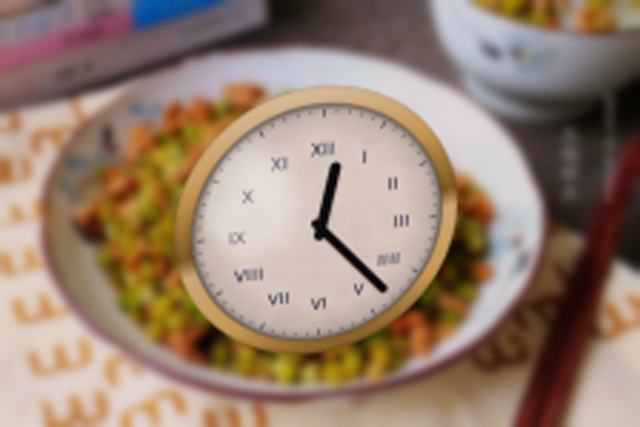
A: 12 h 23 min
